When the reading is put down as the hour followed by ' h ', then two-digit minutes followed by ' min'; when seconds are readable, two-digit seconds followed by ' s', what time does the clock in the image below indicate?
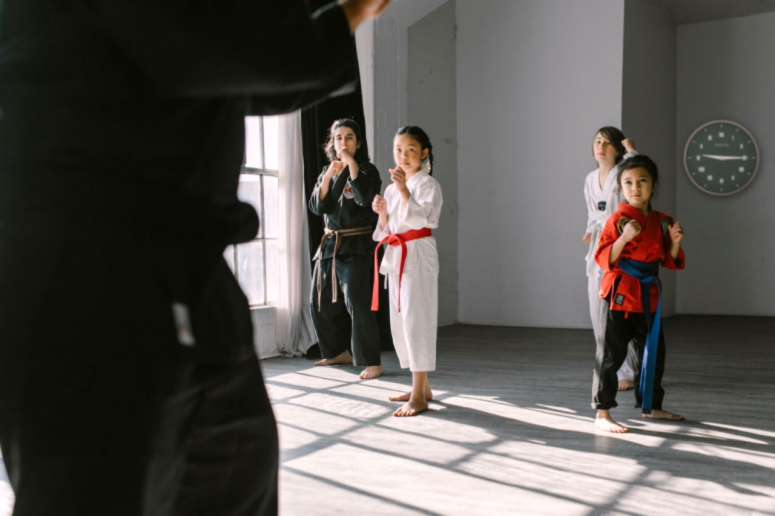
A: 9 h 15 min
